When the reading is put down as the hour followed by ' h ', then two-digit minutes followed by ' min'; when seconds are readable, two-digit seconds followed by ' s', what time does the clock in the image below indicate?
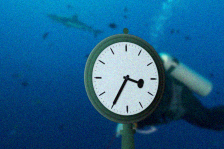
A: 3 h 35 min
